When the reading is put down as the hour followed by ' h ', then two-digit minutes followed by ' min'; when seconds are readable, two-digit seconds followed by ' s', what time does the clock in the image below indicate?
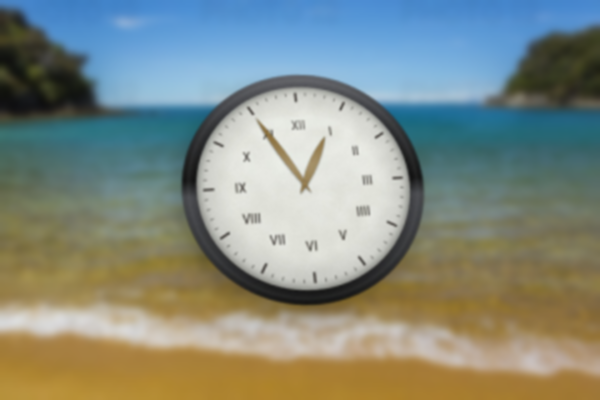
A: 12 h 55 min
